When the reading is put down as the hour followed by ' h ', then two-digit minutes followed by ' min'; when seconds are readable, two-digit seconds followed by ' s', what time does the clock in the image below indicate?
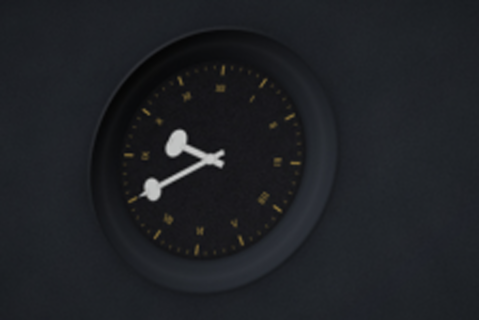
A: 9 h 40 min
